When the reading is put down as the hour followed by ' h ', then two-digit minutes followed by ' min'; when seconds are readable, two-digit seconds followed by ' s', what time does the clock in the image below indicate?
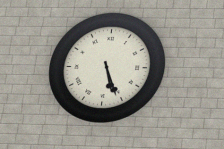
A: 5 h 26 min
